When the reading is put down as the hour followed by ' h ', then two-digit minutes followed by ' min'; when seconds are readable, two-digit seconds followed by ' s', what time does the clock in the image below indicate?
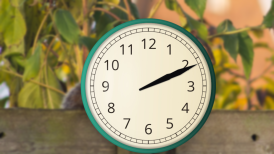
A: 2 h 11 min
